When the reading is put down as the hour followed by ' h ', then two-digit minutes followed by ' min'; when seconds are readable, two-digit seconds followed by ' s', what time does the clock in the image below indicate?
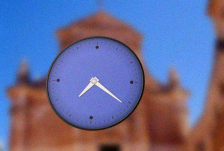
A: 7 h 21 min
